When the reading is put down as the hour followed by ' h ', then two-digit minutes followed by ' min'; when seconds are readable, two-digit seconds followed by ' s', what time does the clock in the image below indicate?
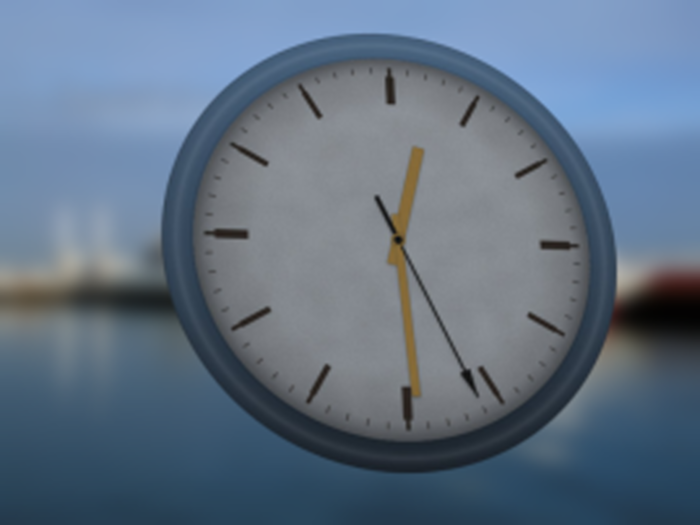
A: 12 h 29 min 26 s
